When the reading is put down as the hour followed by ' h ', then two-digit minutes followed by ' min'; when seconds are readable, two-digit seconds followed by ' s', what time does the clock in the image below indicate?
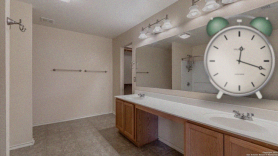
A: 12 h 18 min
